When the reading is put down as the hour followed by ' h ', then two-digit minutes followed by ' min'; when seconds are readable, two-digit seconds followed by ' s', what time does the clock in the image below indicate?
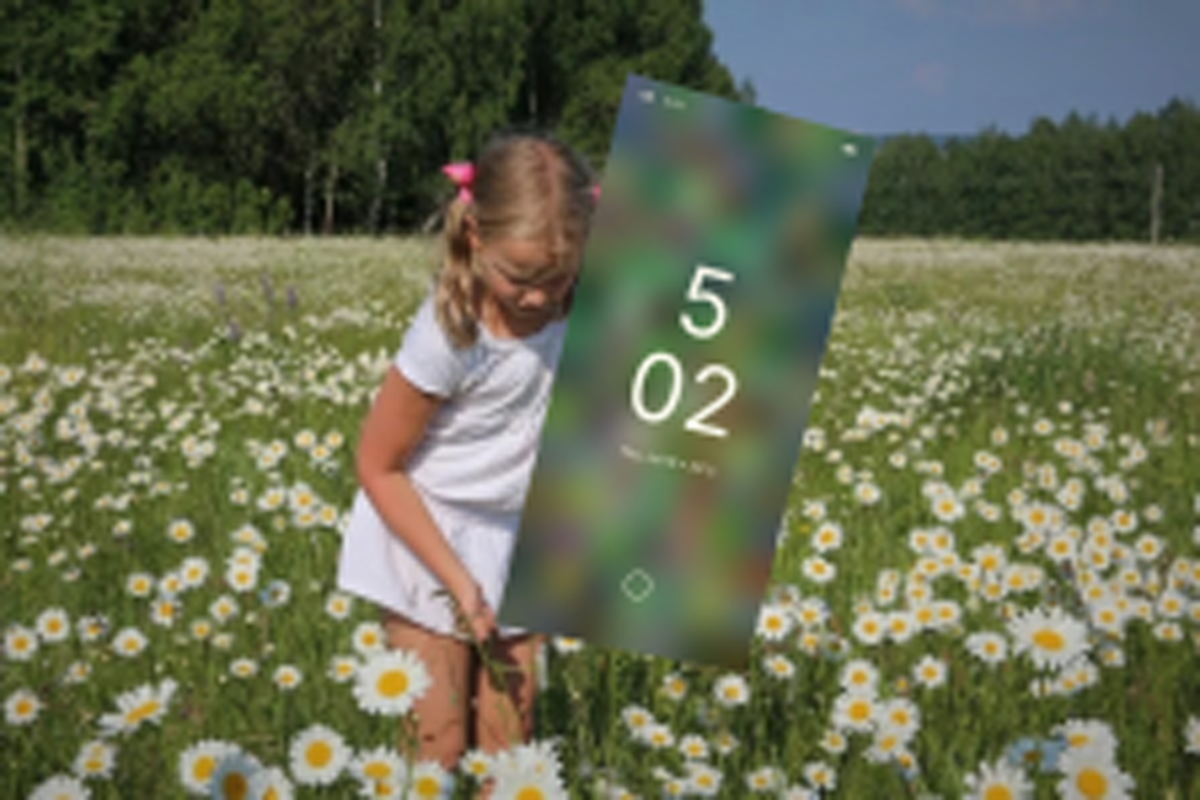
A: 5 h 02 min
